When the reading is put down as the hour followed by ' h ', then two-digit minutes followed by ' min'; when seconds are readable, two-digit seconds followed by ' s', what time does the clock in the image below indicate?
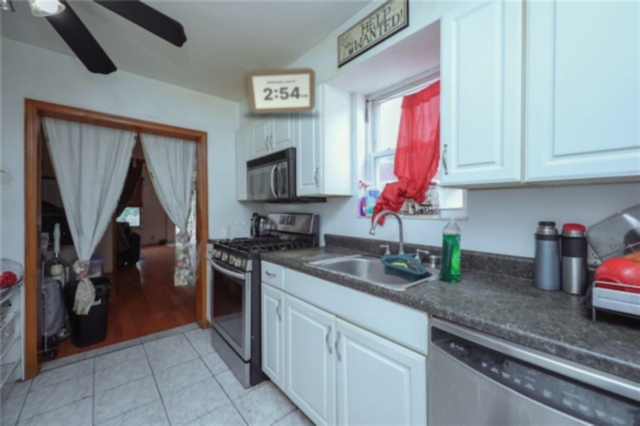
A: 2 h 54 min
